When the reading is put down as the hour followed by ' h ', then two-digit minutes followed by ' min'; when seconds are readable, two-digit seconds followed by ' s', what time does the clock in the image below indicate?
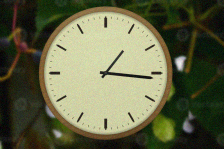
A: 1 h 16 min
